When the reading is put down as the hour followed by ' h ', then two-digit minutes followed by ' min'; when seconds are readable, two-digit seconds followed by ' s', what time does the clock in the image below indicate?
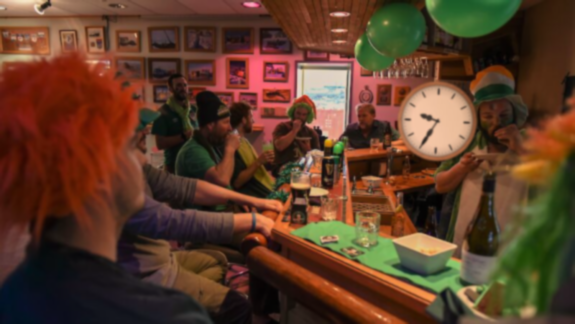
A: 9 h 35 min
